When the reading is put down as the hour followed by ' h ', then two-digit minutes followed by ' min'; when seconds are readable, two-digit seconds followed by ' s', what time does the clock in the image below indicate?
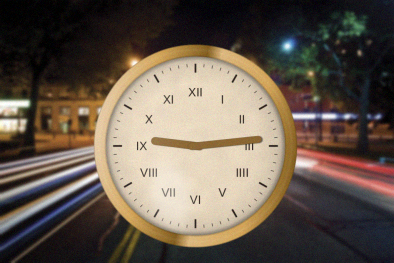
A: 9 h 14 min
